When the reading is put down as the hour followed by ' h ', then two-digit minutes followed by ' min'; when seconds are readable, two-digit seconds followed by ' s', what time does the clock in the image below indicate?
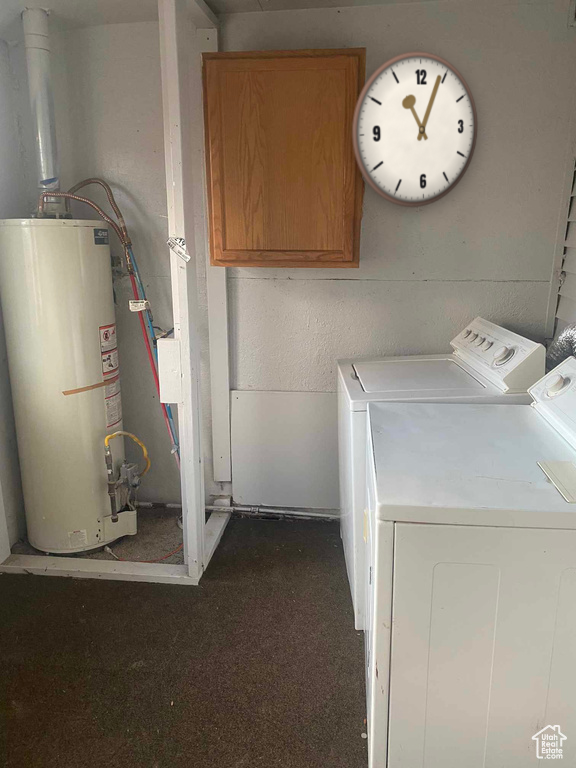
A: 11 h 04 min
